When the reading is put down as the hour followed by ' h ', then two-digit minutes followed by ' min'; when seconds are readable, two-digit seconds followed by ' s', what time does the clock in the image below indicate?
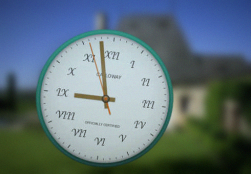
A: 8 h 57 min 56 s
